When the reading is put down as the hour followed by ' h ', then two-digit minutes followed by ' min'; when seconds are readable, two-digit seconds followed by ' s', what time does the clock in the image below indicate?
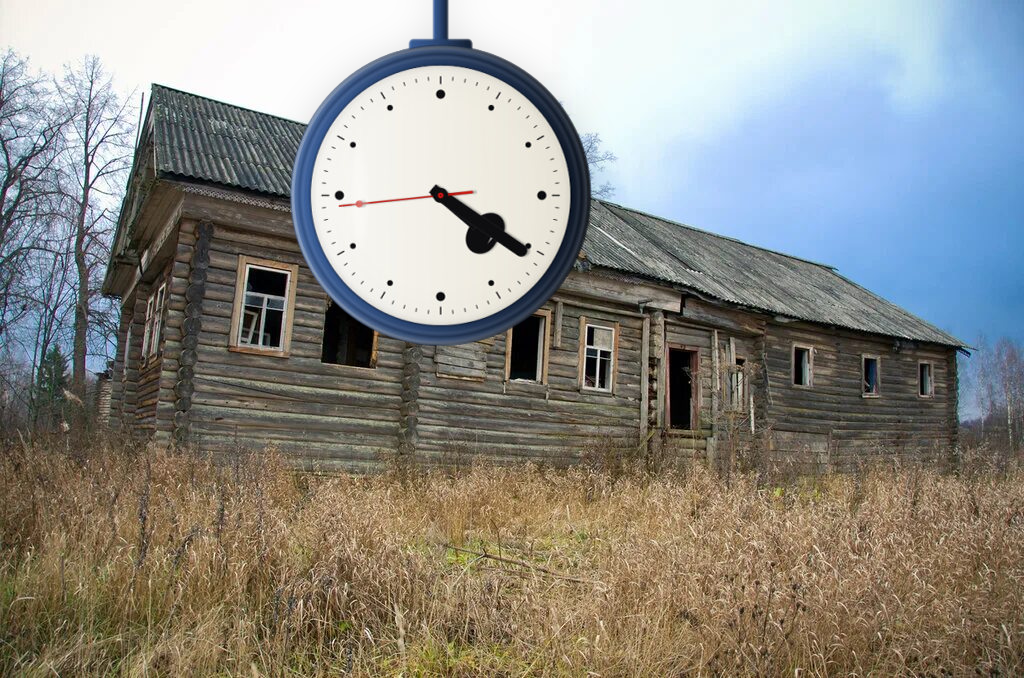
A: 4 h 20 min 44 s
